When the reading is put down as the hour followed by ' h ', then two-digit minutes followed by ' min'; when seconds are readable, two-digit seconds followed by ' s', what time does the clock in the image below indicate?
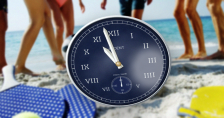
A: 10 h 58 min
